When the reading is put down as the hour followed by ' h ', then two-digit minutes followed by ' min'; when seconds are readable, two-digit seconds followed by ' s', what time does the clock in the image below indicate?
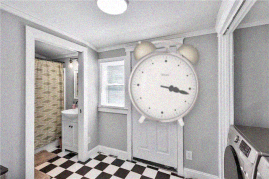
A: 3 h 17 min
